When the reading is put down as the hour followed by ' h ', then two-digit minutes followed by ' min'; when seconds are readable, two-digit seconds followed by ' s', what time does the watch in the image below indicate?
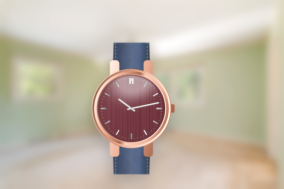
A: 10 h 13 min
